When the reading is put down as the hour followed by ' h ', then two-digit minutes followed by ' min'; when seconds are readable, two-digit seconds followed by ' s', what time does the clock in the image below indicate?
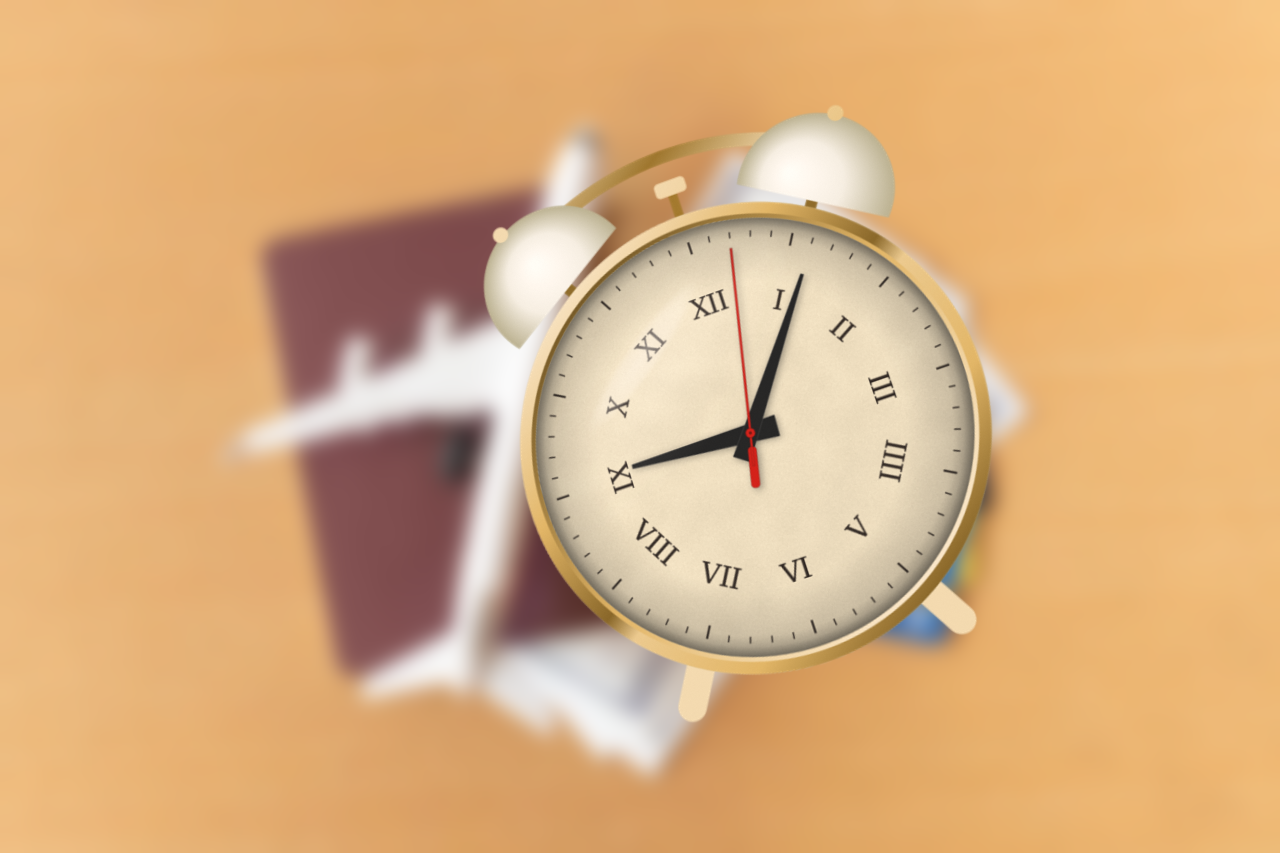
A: 9 h 06 min 02 s
